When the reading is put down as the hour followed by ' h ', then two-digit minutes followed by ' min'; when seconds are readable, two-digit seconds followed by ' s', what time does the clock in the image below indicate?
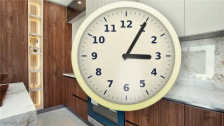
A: 3 h 05 min
